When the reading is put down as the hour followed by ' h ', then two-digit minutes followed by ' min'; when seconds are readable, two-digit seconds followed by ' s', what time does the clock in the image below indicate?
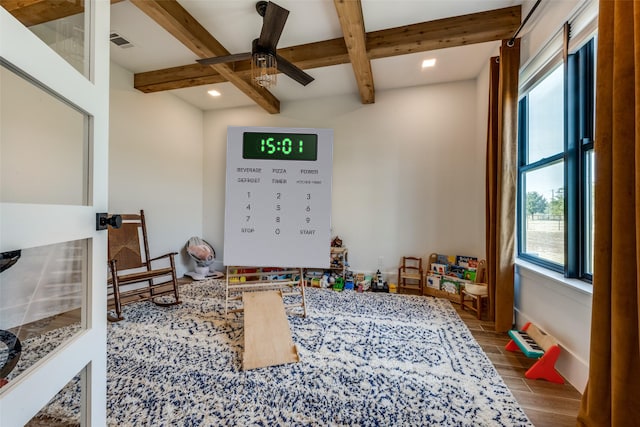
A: 15 h 01 min
